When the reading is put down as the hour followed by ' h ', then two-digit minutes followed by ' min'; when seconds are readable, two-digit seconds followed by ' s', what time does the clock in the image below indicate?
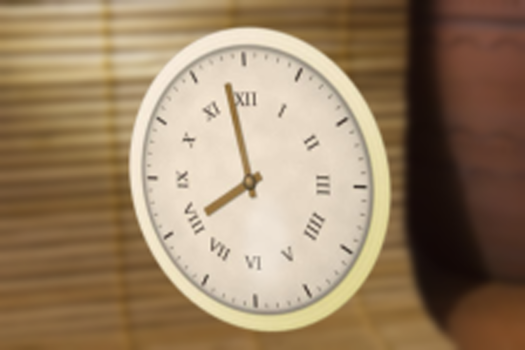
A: 7 h 58 min
